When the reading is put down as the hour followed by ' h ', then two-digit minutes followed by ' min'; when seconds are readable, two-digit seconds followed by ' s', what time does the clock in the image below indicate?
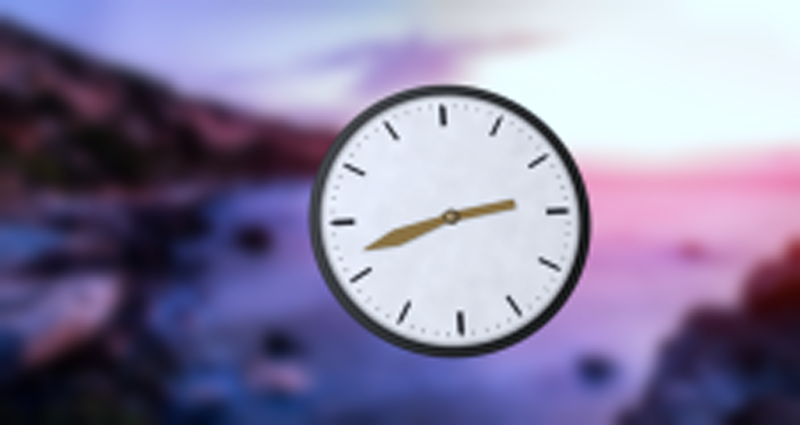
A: 2 h 42 min
